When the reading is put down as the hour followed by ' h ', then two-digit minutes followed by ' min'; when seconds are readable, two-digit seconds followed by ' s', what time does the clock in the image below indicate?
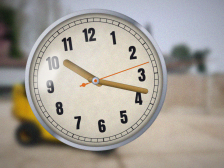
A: 10 h 18 min 13 s
